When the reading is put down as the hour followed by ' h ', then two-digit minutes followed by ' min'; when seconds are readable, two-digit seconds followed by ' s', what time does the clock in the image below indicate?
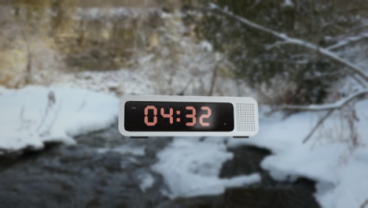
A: 4 h 32 min
